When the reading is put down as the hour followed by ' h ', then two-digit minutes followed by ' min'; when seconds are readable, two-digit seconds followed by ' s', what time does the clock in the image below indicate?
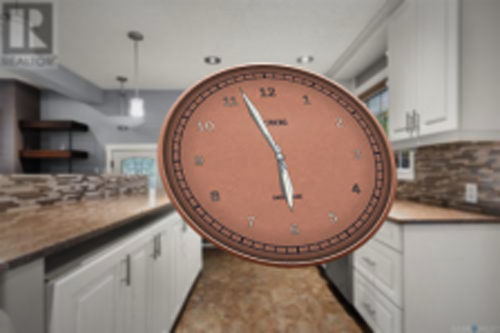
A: 5 h 57 min
